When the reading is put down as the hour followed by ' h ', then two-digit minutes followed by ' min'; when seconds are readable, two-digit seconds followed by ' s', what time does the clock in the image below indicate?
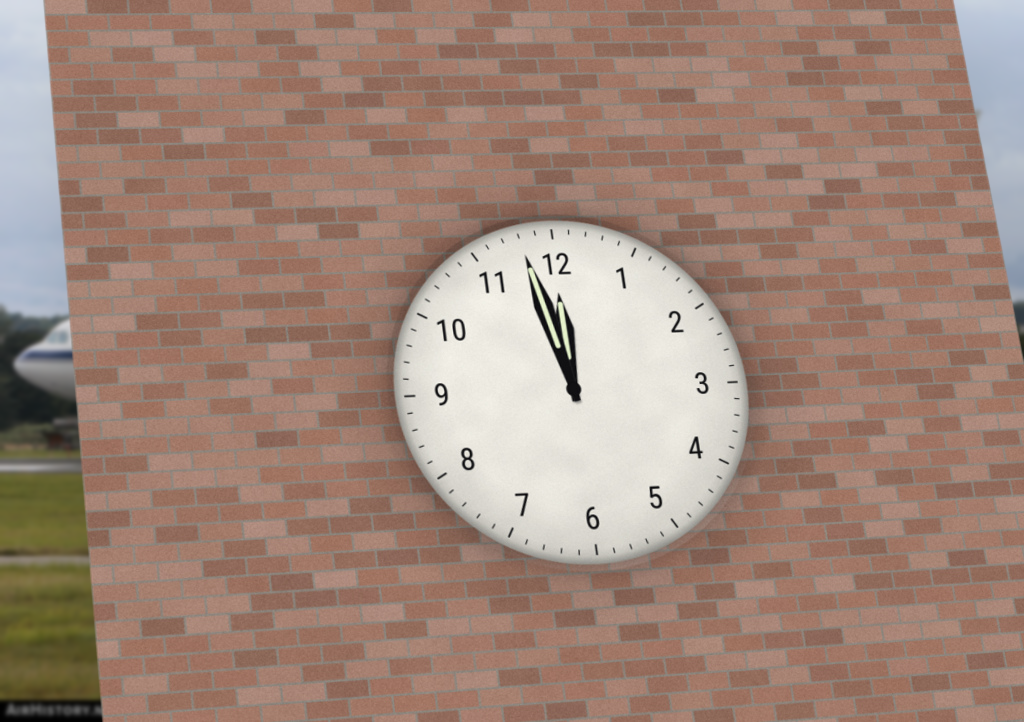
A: 11 h 58 min
